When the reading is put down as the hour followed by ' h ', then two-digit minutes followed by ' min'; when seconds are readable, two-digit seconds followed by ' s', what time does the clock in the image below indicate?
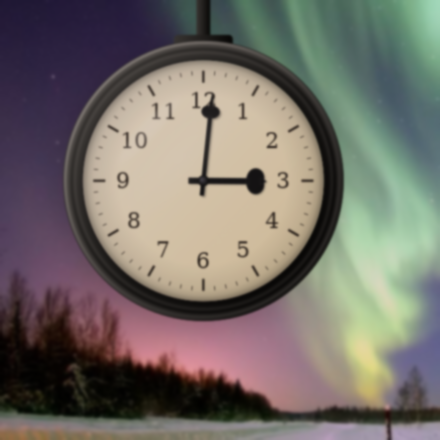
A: 3 h 01 min
